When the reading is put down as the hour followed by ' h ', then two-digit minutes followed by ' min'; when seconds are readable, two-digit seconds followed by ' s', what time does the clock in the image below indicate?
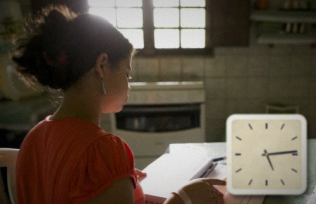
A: 5 h 14 min
